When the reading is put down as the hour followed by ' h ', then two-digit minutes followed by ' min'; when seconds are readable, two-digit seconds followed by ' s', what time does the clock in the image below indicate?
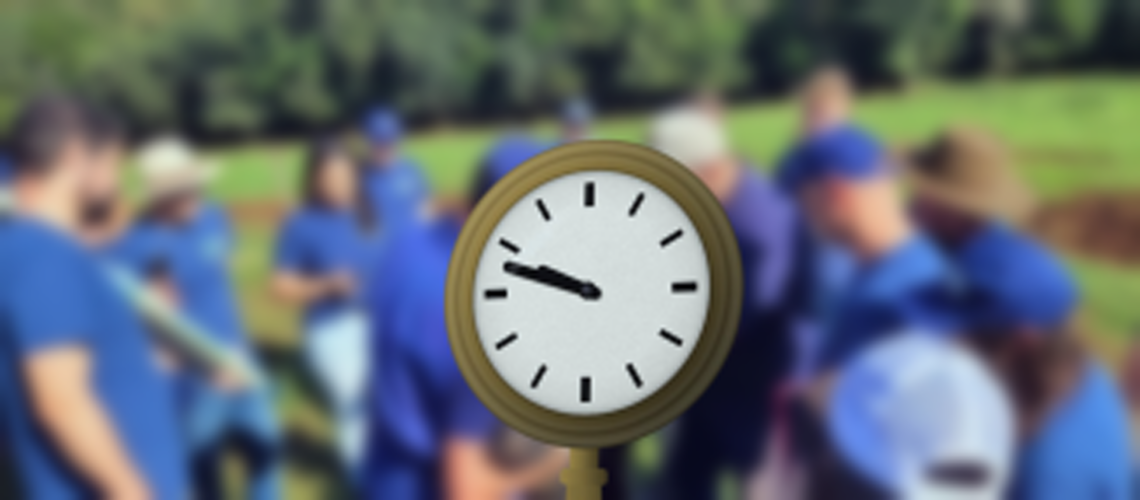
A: 9 h 48 min
